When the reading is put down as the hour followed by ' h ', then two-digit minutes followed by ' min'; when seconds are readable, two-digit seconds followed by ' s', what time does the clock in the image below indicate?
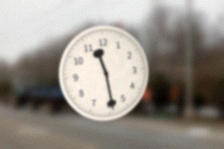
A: 11 h 29 min
